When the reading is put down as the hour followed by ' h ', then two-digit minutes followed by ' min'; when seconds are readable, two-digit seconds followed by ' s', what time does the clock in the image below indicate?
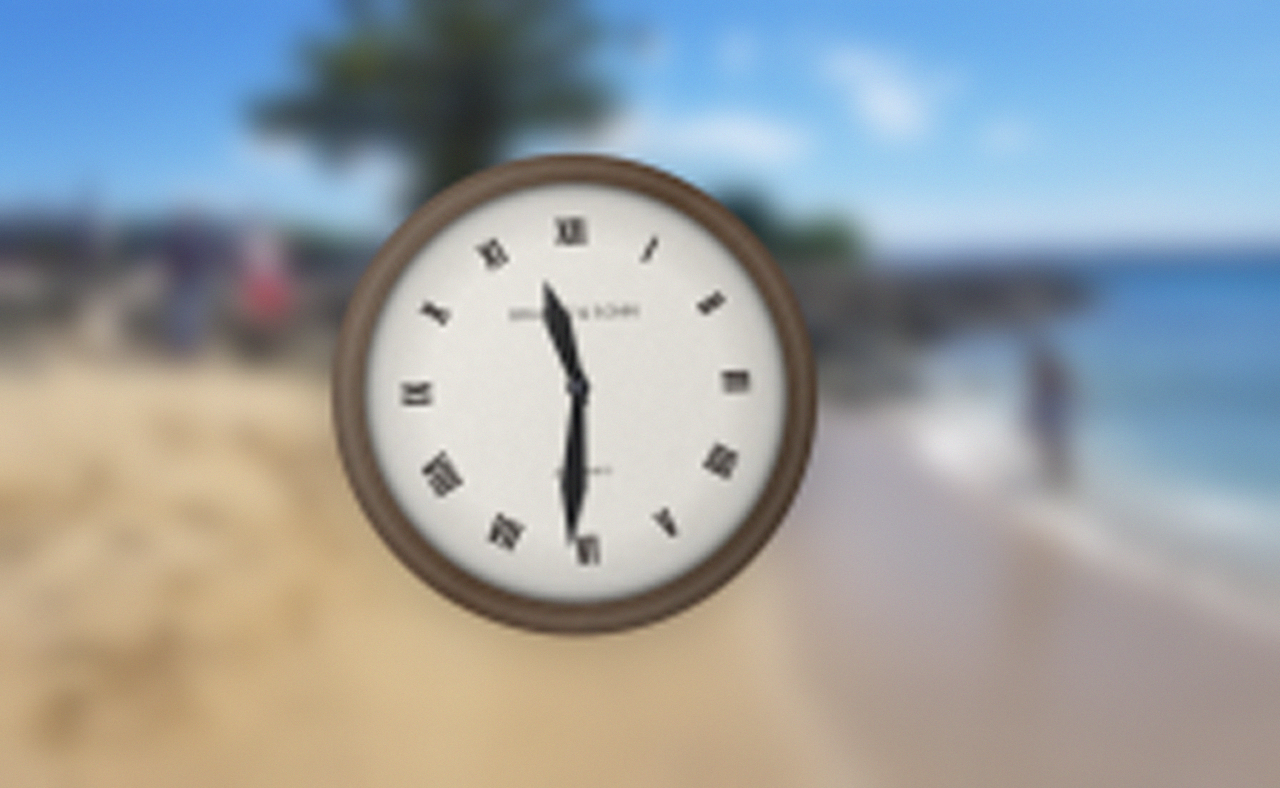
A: 11 h 31 min
